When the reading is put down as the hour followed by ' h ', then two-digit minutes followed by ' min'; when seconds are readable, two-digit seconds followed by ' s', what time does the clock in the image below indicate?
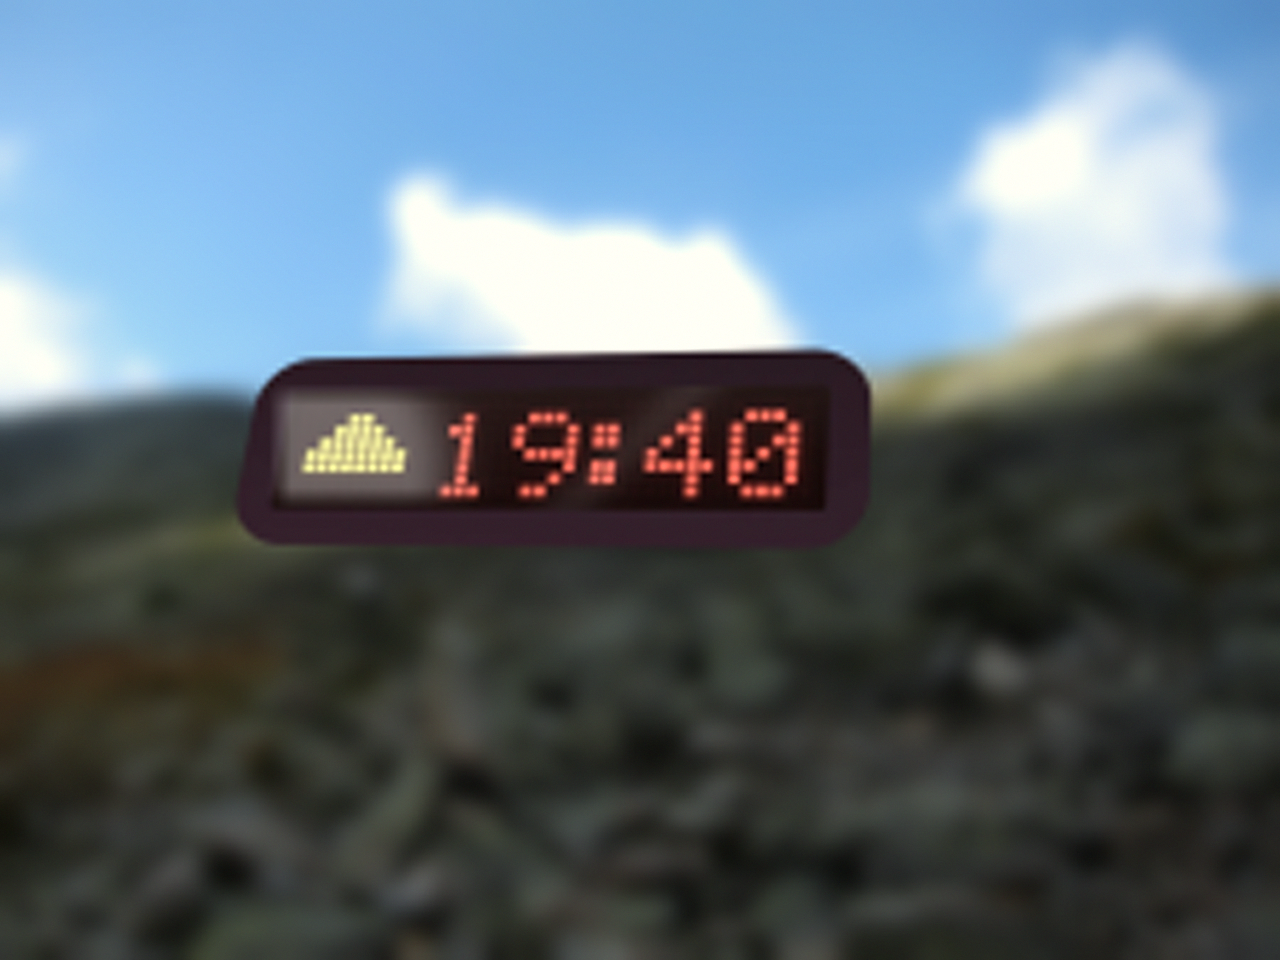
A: 19 h 40 min
